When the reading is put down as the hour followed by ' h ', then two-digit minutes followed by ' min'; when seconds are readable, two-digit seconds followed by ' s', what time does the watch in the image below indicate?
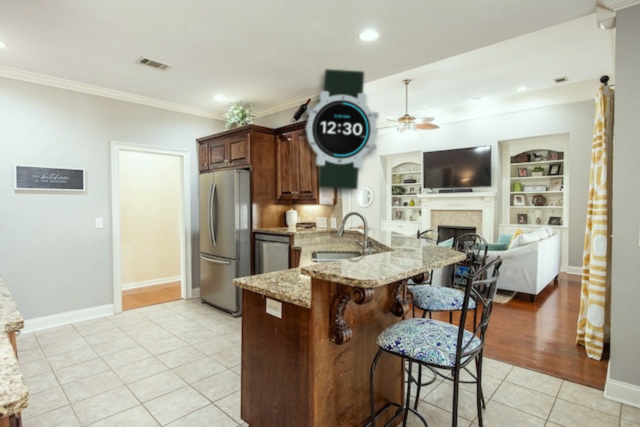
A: 12 h 30 min
